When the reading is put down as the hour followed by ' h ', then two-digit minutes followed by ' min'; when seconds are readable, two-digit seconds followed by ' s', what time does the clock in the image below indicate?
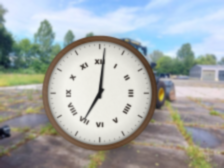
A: 7 h 01 min
